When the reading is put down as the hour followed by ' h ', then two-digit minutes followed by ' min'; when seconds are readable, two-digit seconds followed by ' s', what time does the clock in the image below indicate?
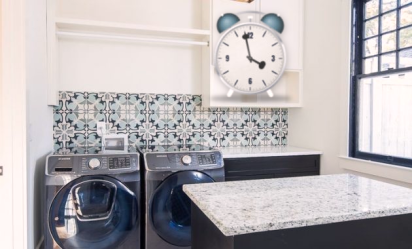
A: 3 h 58 min
